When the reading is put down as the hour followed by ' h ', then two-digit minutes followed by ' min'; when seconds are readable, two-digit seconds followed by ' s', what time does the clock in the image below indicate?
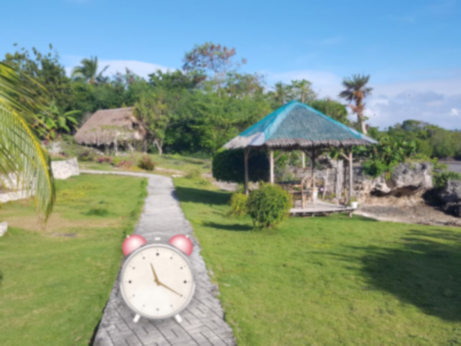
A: 11 h 20 min
